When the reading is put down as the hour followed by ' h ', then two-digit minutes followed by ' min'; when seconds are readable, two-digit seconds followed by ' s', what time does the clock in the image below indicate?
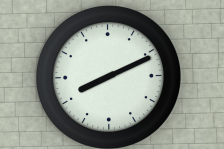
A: 8 h 11 min
